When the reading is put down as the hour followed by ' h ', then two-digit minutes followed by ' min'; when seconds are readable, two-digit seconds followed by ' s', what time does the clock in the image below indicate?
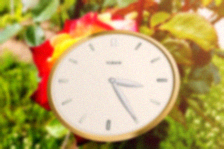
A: 3 h 25 min
